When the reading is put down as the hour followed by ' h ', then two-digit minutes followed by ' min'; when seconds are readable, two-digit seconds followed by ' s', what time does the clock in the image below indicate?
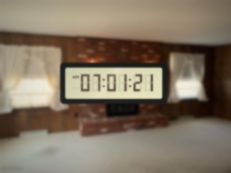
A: 7 h 01 min 21 s
